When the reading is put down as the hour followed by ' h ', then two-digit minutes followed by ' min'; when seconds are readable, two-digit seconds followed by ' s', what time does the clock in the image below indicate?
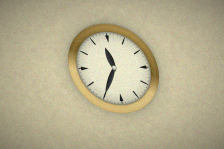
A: 11 h 35 min
